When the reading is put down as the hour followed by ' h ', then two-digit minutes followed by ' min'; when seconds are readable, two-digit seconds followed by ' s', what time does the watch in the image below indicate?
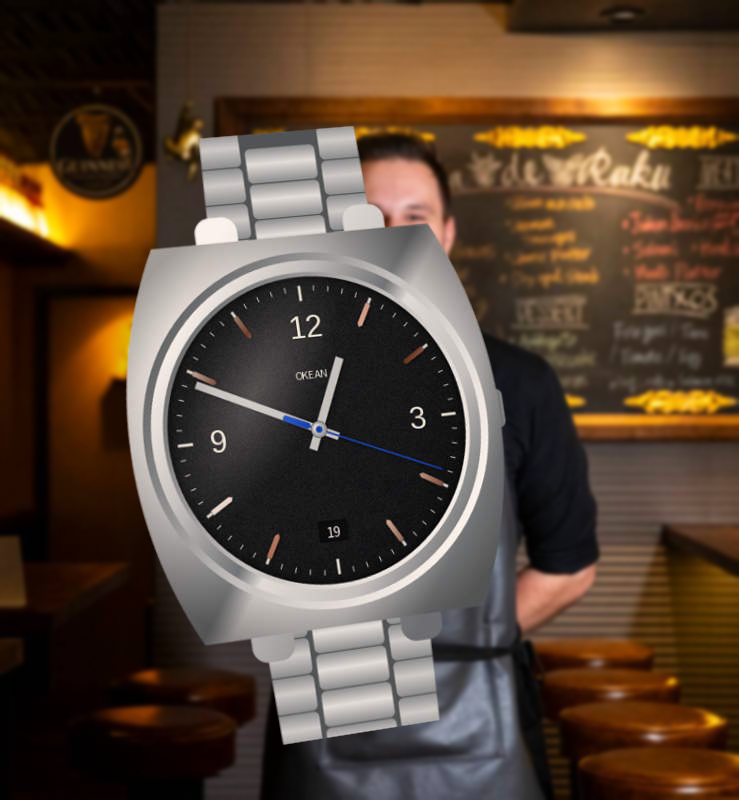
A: 12 h 49 min 19 s
